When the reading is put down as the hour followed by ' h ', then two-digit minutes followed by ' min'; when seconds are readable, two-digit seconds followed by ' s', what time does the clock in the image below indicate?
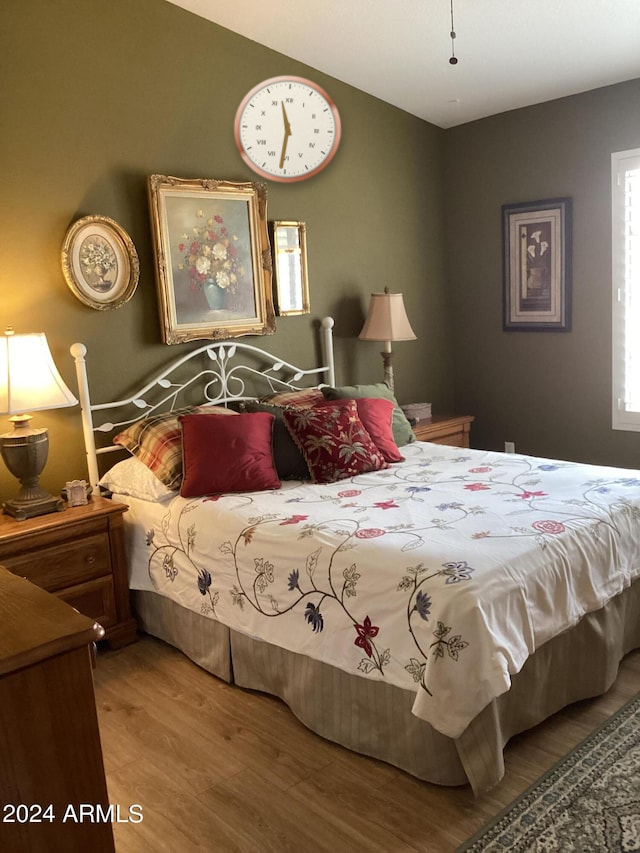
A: 11 h 31 min
